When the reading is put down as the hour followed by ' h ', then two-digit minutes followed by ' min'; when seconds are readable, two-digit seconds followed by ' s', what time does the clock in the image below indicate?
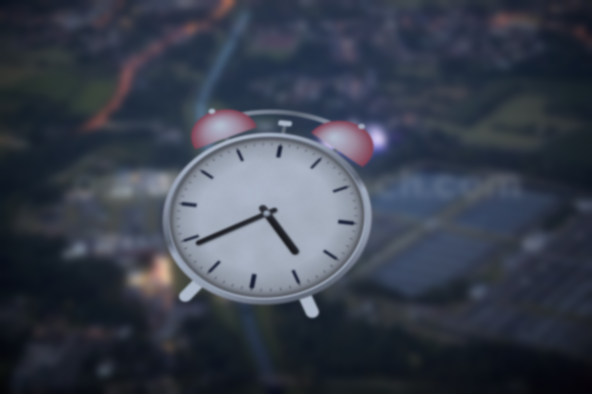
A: 4 h 39 min
